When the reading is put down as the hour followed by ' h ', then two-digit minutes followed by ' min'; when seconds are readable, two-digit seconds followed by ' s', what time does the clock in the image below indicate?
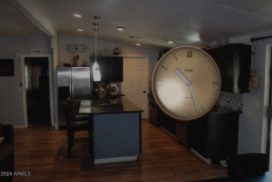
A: 10 h 27 min
